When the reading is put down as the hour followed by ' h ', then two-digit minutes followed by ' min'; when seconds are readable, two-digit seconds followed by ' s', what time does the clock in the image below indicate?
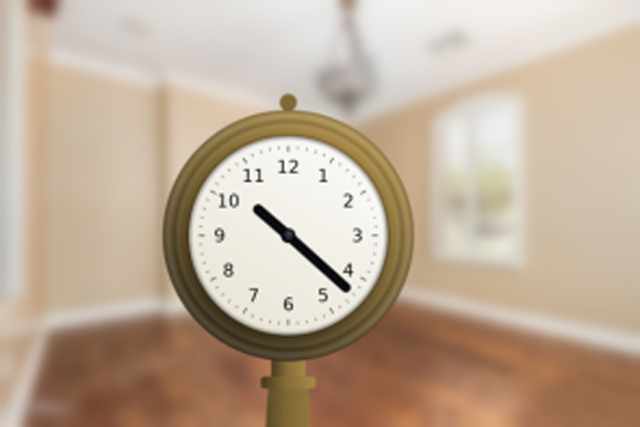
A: 10 h 22 min
